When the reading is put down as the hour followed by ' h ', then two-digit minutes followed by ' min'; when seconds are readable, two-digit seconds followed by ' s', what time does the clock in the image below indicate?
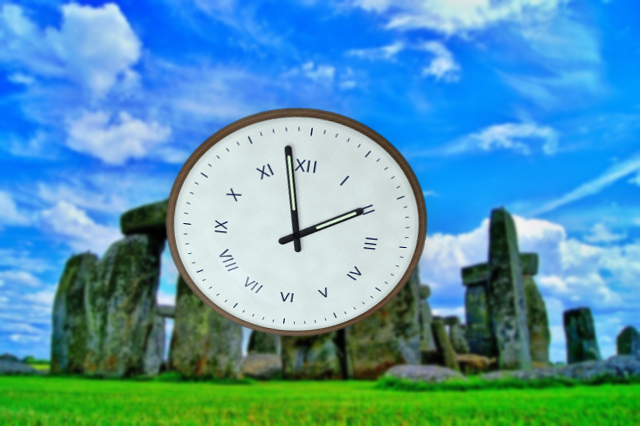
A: 1 h 58 min
